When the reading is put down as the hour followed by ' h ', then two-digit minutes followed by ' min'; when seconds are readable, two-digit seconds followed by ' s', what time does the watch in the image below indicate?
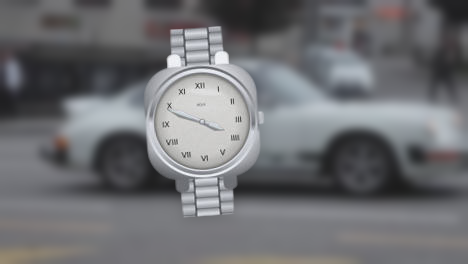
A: 3 h 49 min
